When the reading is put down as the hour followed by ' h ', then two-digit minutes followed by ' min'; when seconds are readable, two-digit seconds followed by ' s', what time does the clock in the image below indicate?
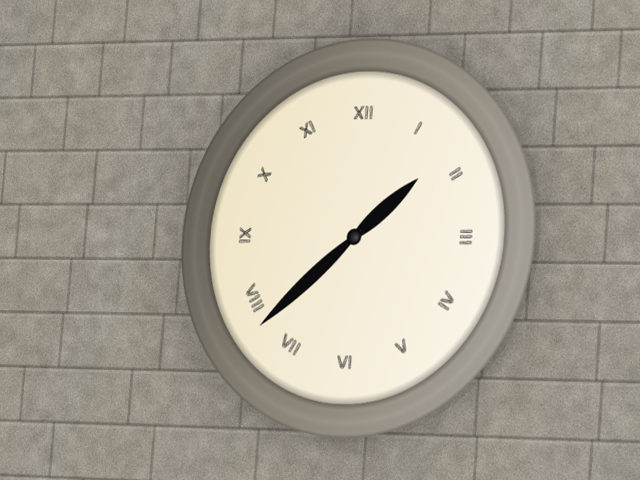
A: 1 h 38 min
